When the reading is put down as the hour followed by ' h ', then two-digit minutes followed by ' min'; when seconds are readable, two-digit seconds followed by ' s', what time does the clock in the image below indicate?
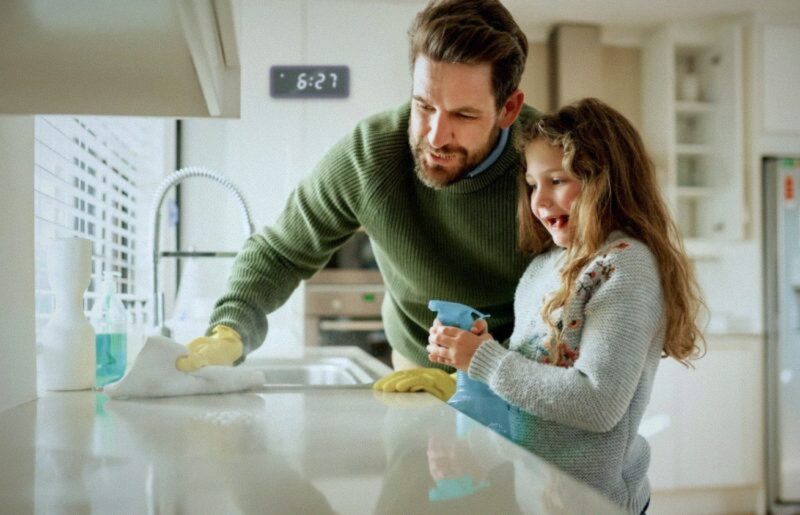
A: 6 h 27 min
